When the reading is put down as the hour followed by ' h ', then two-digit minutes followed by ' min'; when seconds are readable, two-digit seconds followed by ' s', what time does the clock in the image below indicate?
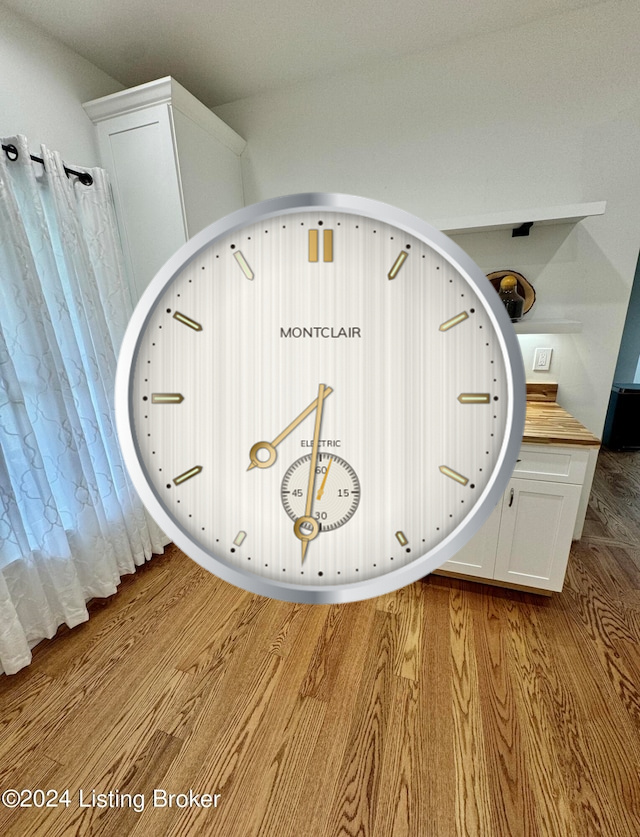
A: 7 h 31 min 03 s
